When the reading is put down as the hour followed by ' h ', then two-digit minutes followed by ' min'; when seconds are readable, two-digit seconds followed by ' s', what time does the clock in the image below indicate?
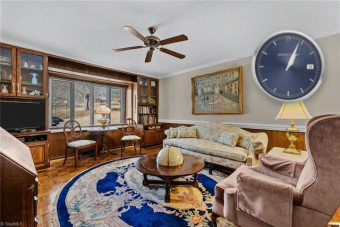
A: 1 h 04 min
